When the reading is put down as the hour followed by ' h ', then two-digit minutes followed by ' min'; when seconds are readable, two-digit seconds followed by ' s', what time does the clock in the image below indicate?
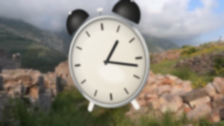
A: 1 h 17 min
